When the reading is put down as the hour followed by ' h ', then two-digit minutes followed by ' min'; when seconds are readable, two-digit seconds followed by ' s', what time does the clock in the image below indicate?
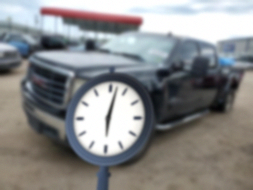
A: 6 h 02 min
